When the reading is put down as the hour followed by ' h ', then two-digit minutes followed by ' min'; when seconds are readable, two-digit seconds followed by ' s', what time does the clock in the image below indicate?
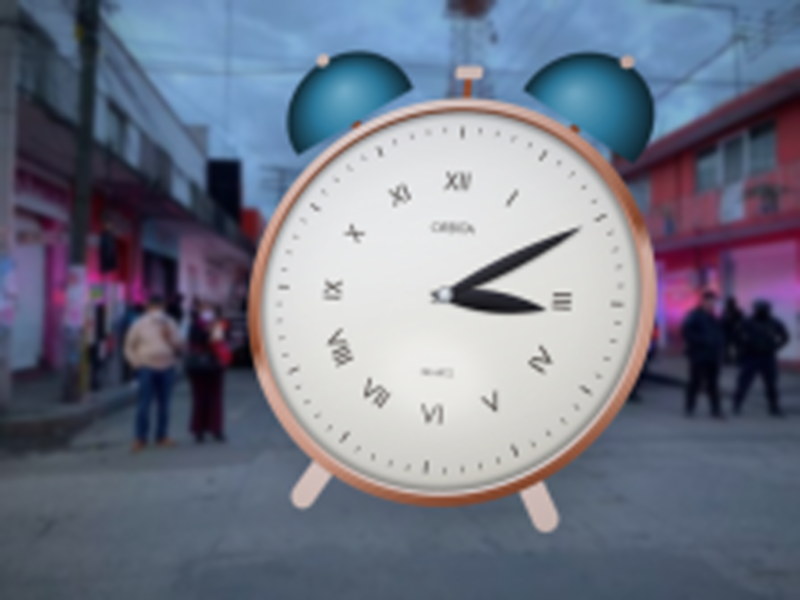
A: 3 h 10 min
